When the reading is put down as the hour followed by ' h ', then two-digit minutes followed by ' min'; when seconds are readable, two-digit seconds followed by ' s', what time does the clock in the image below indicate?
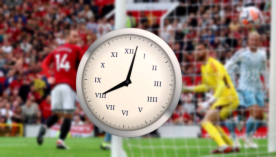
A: 8 h 02 min
